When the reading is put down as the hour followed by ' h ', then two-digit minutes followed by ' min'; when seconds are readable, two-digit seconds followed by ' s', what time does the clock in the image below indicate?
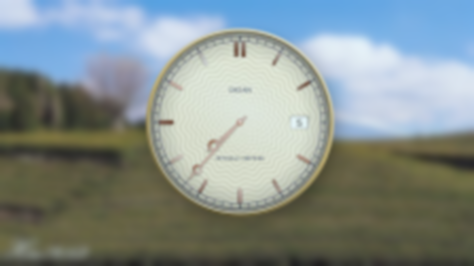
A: 7 h 37 min
